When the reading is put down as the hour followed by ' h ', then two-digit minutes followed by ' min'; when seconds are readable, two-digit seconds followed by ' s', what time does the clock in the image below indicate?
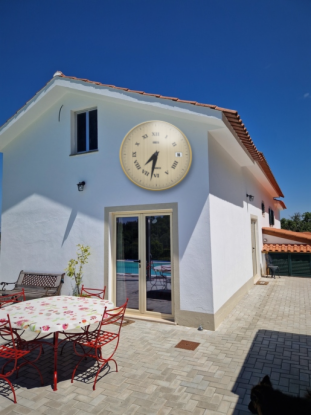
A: 7 h 32 min
